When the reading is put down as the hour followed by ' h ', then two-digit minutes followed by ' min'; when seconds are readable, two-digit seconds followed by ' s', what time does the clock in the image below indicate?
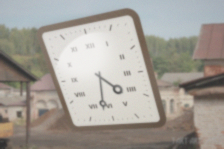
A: 4 h 32 min
